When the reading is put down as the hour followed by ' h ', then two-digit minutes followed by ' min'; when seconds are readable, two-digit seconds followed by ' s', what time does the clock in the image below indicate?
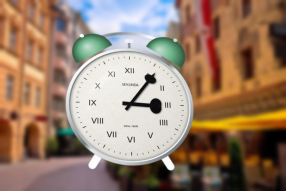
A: 3 h 06 min
